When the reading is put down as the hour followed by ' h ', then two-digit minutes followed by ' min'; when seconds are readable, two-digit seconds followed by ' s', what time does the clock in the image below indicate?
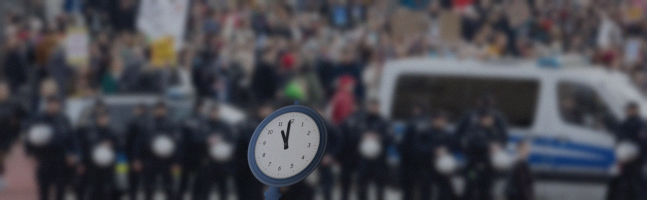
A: 10 h 59 min
